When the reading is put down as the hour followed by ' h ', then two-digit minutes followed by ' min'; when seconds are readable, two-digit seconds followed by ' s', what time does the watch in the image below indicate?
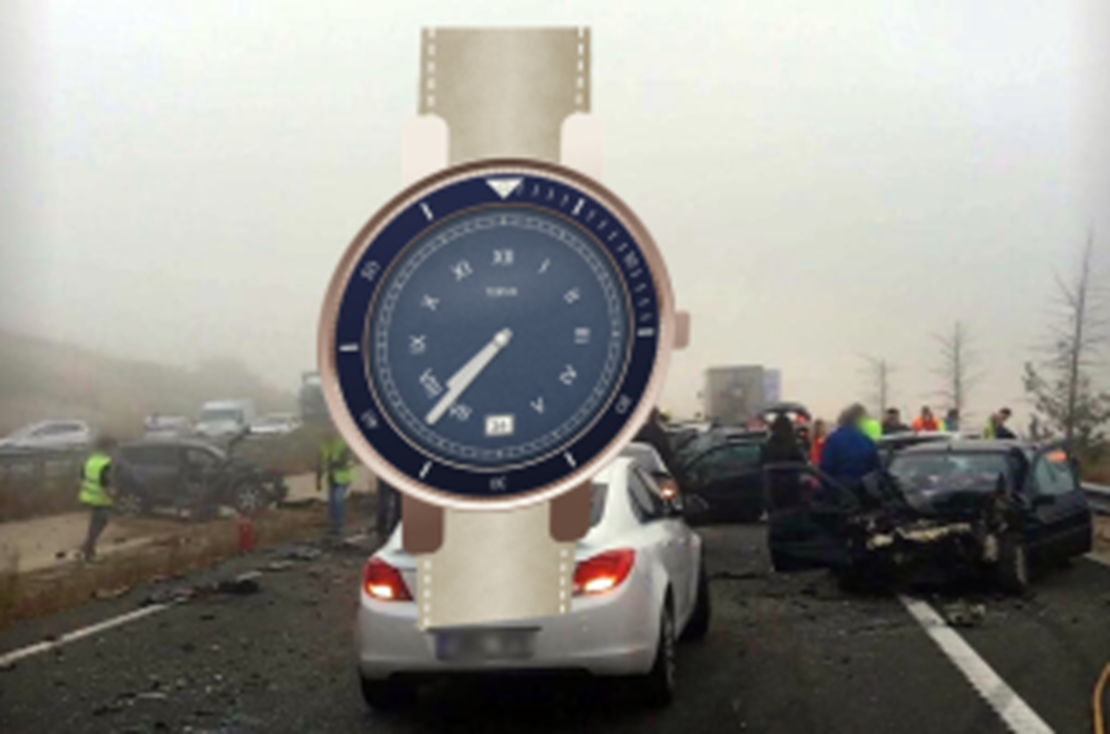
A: 7 h 37 min
